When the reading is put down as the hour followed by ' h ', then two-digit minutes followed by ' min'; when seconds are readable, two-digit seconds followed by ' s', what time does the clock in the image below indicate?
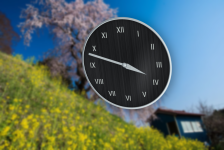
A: 3 h 48 min
